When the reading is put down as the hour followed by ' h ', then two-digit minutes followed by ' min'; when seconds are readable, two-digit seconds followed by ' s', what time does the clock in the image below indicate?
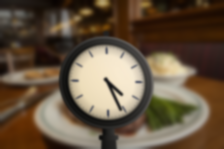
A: 4 h 26 min
